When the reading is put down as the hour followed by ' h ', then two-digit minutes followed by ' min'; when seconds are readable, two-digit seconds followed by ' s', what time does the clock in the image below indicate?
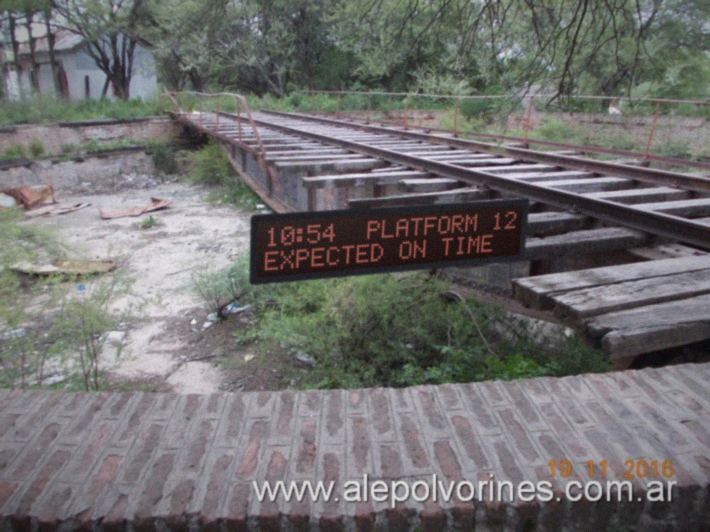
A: 10 h 54 min
